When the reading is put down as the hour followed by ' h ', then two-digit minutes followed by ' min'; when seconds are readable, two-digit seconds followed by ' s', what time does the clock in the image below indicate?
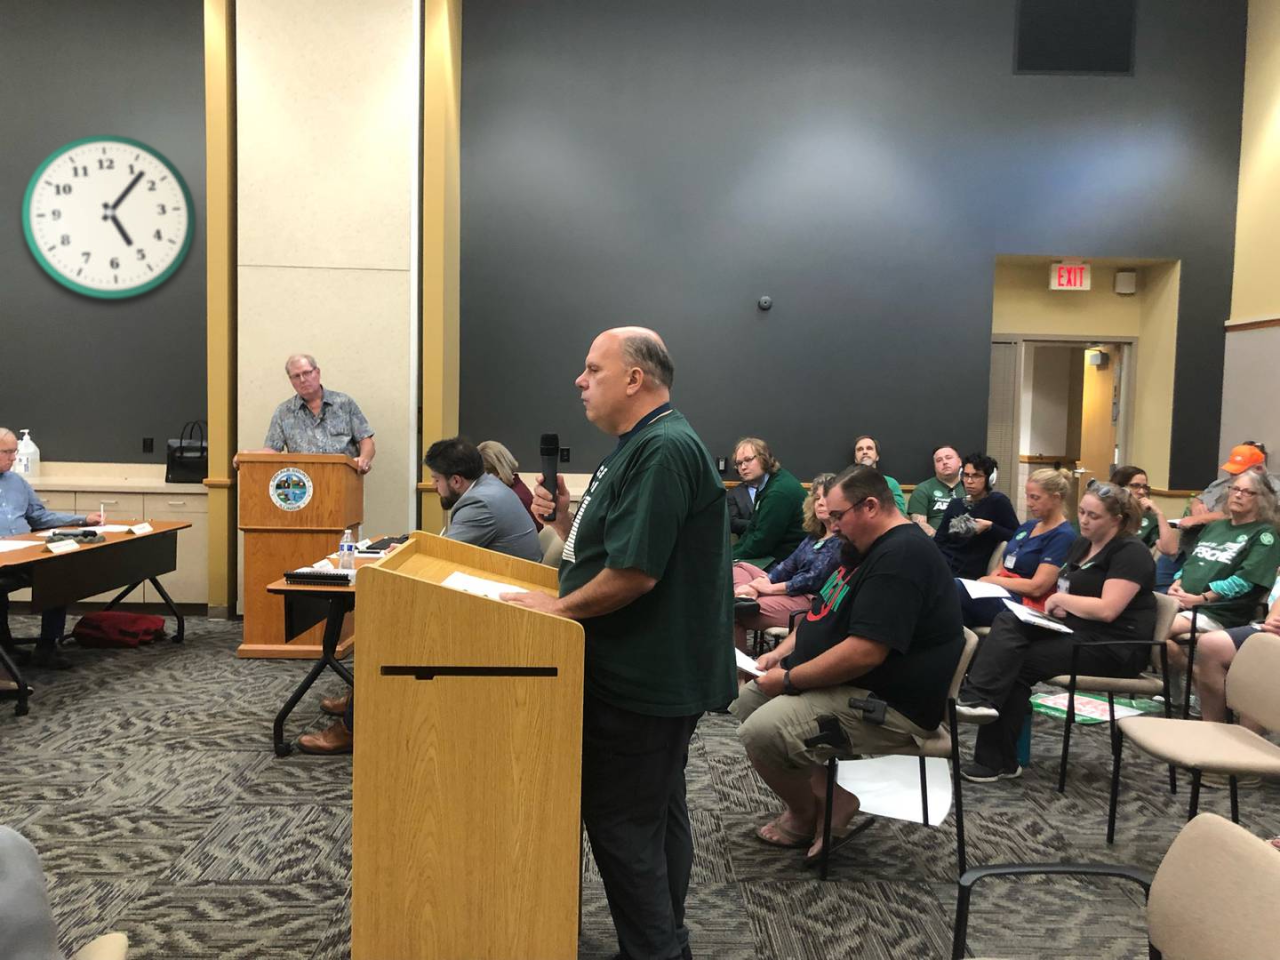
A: 5 h 07 min
